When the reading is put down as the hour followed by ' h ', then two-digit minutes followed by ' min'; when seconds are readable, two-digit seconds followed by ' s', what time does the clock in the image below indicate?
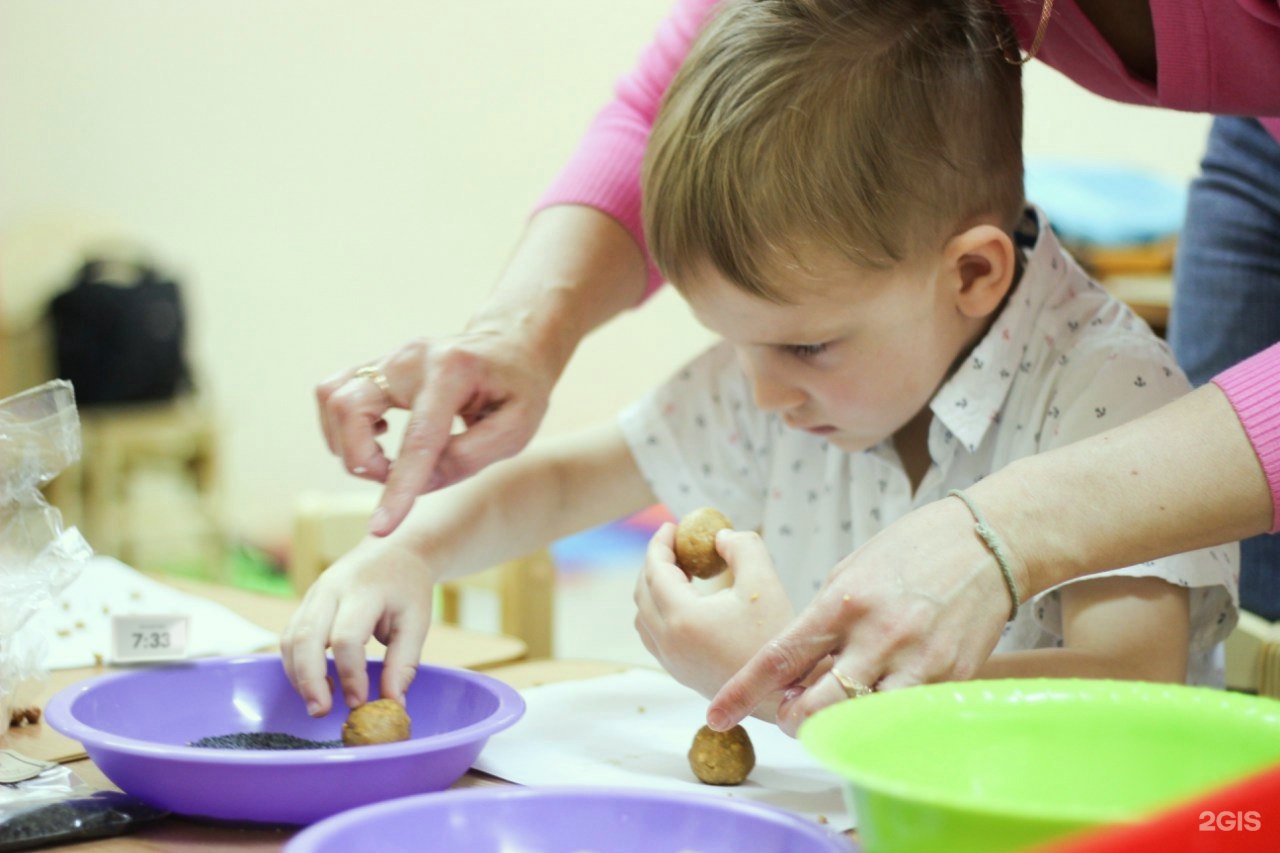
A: 7 h 33 min
